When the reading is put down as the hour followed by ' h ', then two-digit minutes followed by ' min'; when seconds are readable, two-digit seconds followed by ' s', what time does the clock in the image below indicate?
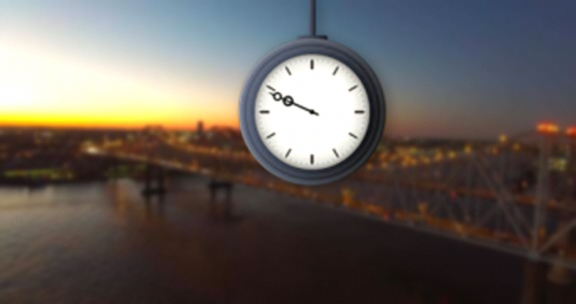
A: 9 h 49 min
